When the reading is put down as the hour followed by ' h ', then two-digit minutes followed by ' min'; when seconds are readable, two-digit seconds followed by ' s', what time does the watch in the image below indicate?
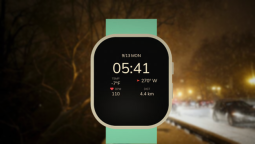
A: 5 h 41 min
